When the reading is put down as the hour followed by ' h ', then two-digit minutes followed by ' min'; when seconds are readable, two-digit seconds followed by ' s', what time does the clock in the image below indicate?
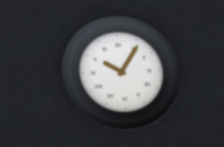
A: 10 h 06 min
